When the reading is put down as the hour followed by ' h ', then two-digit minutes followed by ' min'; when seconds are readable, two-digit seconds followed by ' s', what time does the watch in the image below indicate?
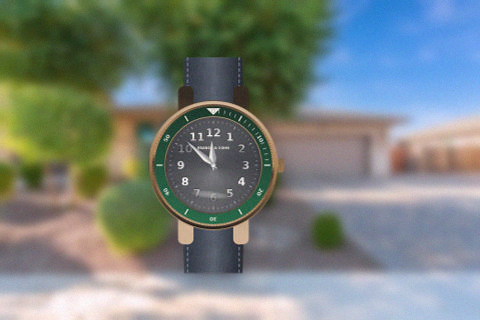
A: 11 h 52 min
